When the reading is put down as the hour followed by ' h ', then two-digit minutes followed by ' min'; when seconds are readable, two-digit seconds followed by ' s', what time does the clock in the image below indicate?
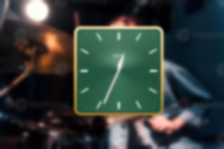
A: 12 h 34 min
